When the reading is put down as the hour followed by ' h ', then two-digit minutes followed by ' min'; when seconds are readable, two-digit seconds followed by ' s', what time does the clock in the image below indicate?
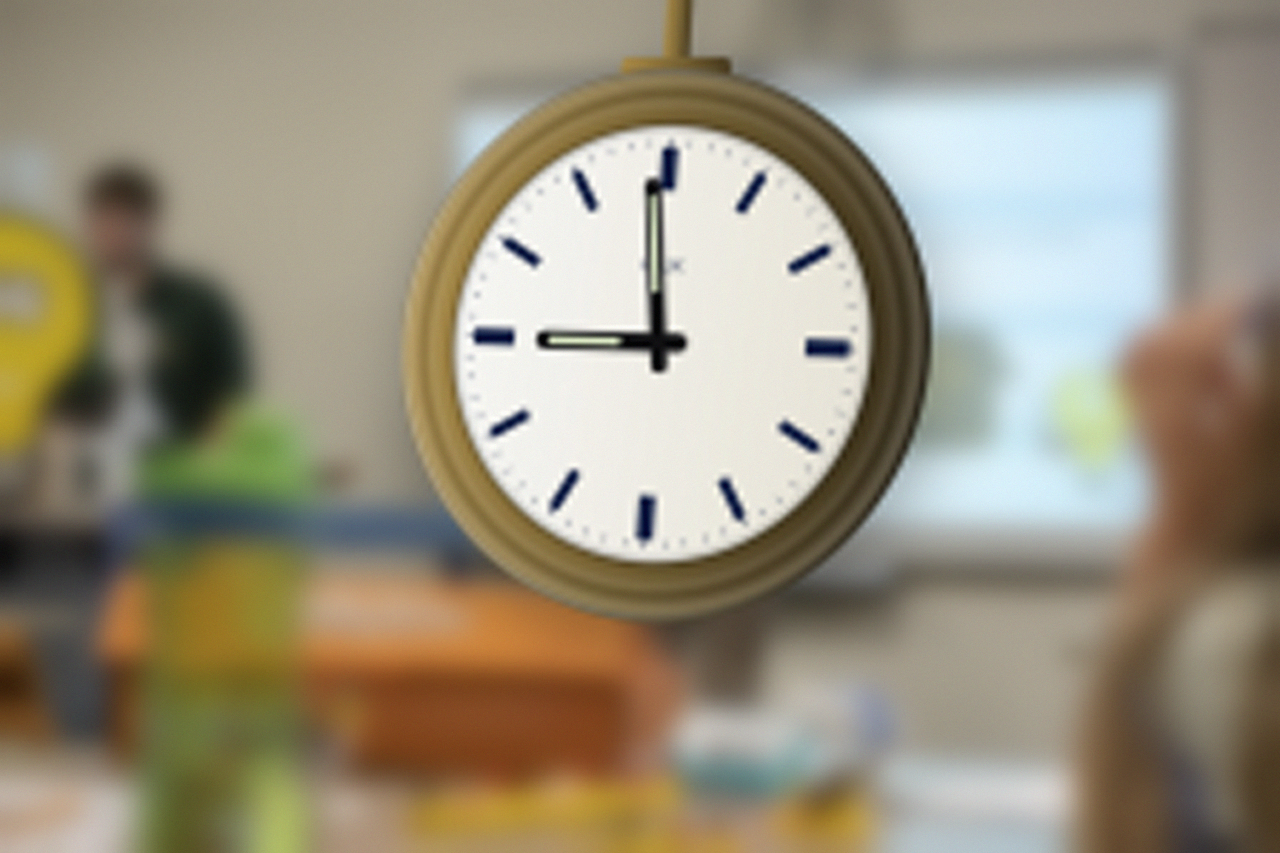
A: 8 h 59 min
